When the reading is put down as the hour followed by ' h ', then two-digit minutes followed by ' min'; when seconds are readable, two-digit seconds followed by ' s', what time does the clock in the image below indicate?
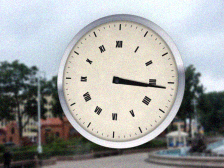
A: 3 h 16 min
